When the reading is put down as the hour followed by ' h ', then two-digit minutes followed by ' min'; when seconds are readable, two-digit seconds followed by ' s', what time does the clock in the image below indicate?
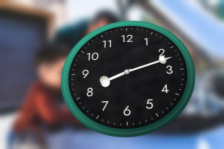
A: 8 h 12 min
